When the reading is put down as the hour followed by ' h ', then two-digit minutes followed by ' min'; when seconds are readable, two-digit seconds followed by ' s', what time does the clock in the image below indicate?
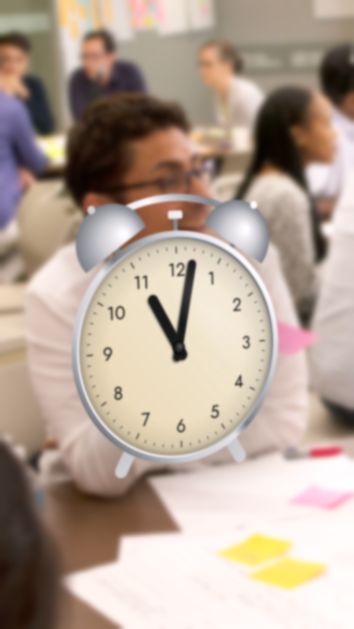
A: 11 h 02 min
